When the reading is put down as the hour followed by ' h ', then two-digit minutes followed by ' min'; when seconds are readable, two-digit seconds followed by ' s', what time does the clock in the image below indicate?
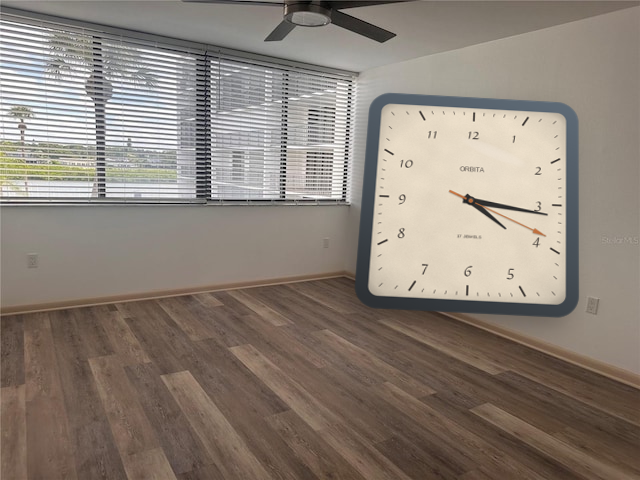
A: 4 h 16 min 19 s
